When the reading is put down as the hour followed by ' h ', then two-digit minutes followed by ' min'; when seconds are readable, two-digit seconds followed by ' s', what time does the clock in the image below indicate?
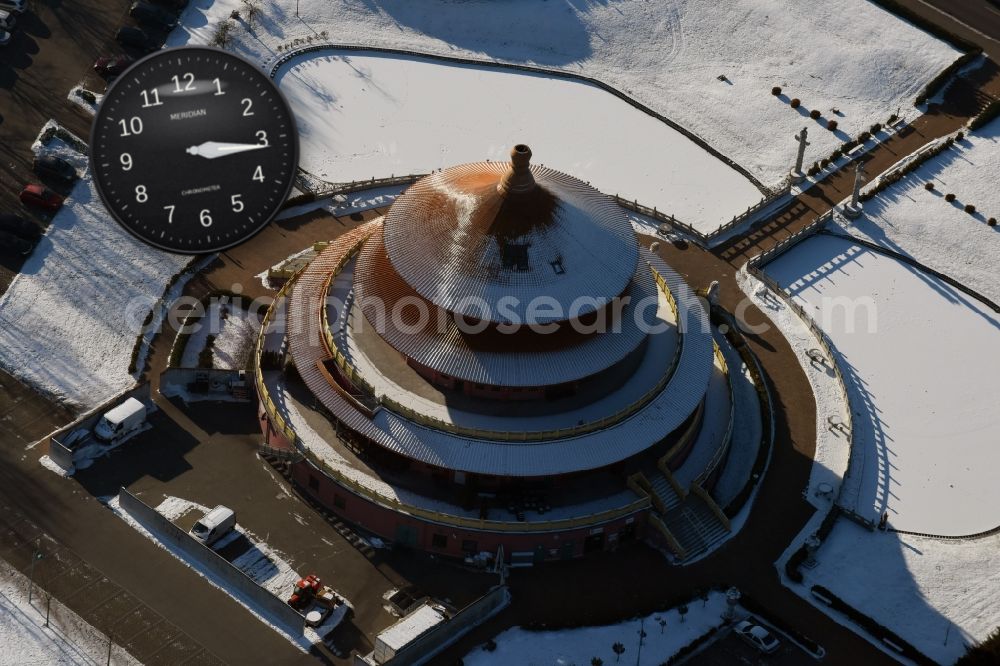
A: 3 h 16 min
